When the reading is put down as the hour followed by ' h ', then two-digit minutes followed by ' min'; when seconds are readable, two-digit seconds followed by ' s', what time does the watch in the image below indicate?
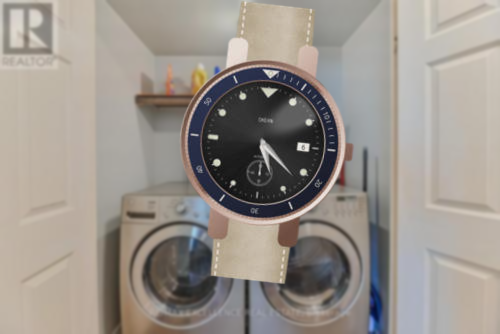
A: 5 h 22 min
